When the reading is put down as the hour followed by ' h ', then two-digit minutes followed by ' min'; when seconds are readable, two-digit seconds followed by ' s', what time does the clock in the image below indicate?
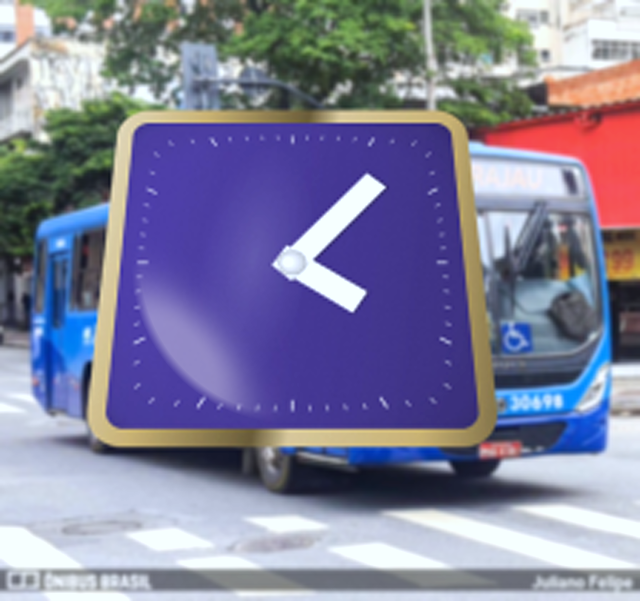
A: 4 h 07 min
